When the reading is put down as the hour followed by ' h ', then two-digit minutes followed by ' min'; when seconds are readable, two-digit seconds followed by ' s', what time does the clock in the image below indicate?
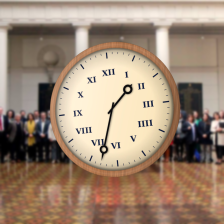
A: 1 h 33 min
